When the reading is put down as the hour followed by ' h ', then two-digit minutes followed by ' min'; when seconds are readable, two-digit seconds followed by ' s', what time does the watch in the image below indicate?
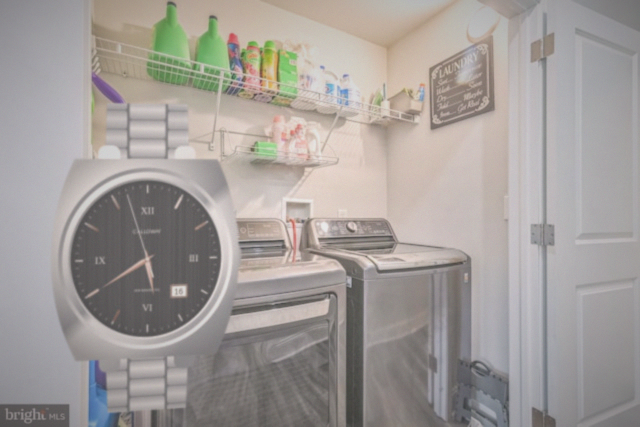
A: 5 h 39 min 57 s
